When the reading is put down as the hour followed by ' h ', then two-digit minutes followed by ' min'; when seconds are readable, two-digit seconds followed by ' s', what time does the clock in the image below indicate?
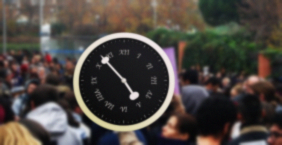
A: 4 h 53 min
